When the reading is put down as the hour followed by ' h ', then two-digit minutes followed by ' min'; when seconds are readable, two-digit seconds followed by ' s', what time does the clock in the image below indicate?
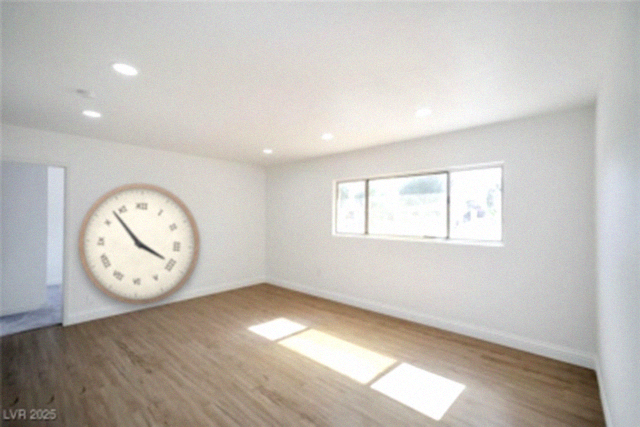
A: 3 h 53 min
